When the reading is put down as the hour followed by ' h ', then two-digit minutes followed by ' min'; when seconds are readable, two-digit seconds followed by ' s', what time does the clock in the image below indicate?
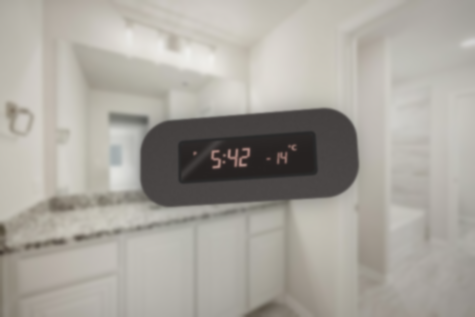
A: 5 h 42 min
